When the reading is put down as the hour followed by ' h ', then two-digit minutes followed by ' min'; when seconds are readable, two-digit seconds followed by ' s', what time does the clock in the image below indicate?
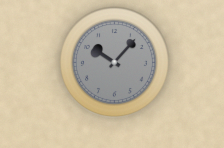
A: 10 h 07 min
